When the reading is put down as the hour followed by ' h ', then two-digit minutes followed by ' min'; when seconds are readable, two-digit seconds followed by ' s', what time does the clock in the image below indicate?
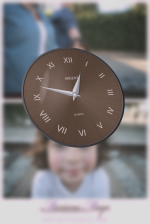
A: 12 h 48 min
